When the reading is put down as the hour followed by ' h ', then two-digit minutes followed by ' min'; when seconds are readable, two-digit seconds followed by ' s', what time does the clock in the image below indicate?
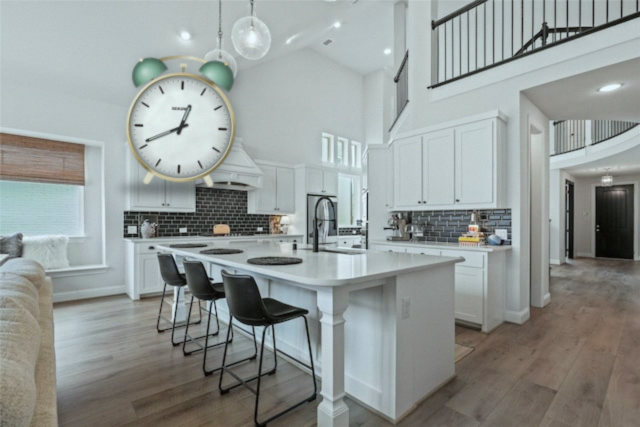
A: 12 h 41 min
